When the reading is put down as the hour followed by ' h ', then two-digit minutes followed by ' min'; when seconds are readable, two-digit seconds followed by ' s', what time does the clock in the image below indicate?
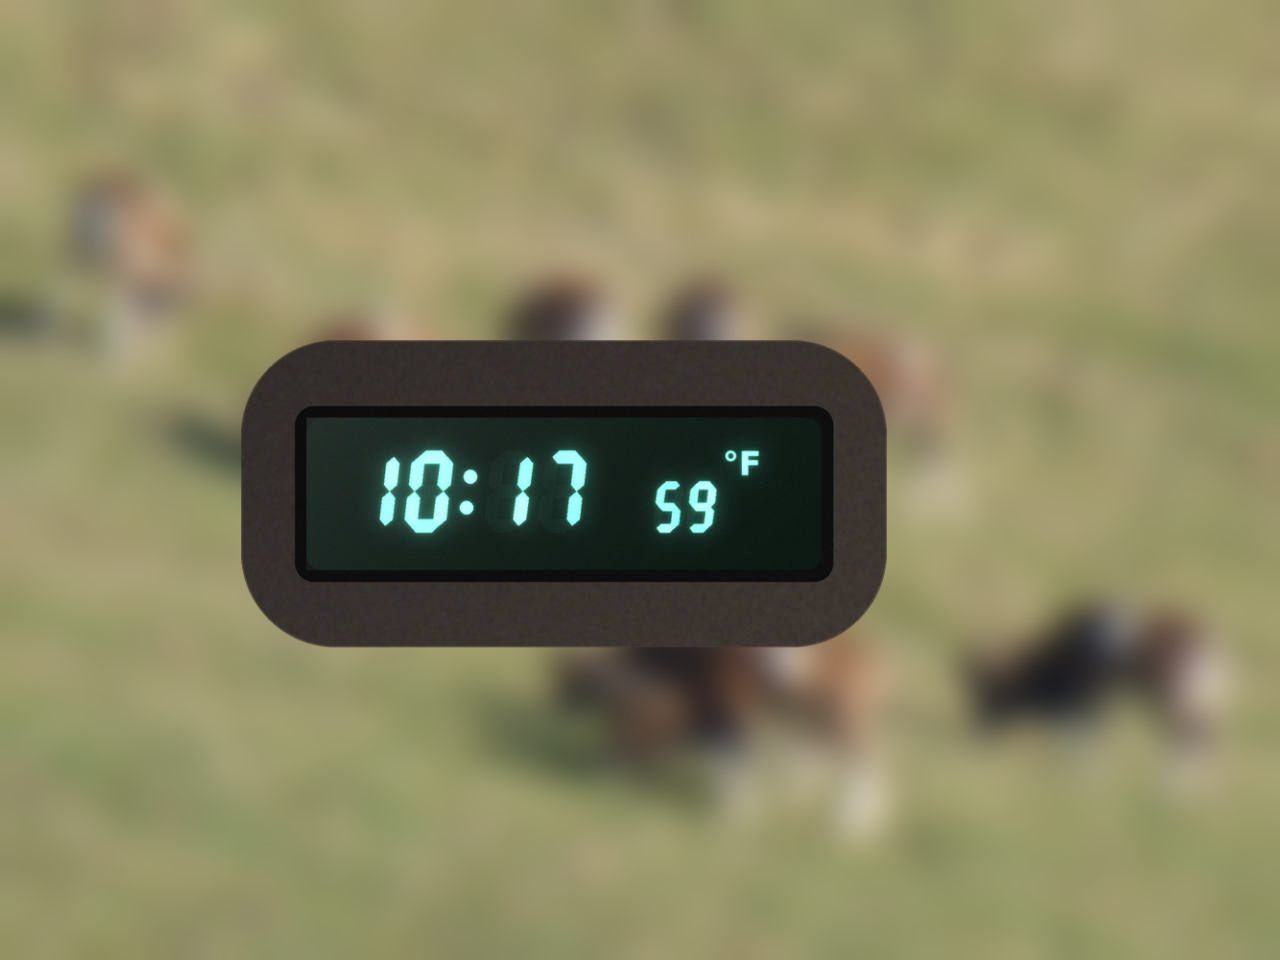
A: 10 h 17 min
